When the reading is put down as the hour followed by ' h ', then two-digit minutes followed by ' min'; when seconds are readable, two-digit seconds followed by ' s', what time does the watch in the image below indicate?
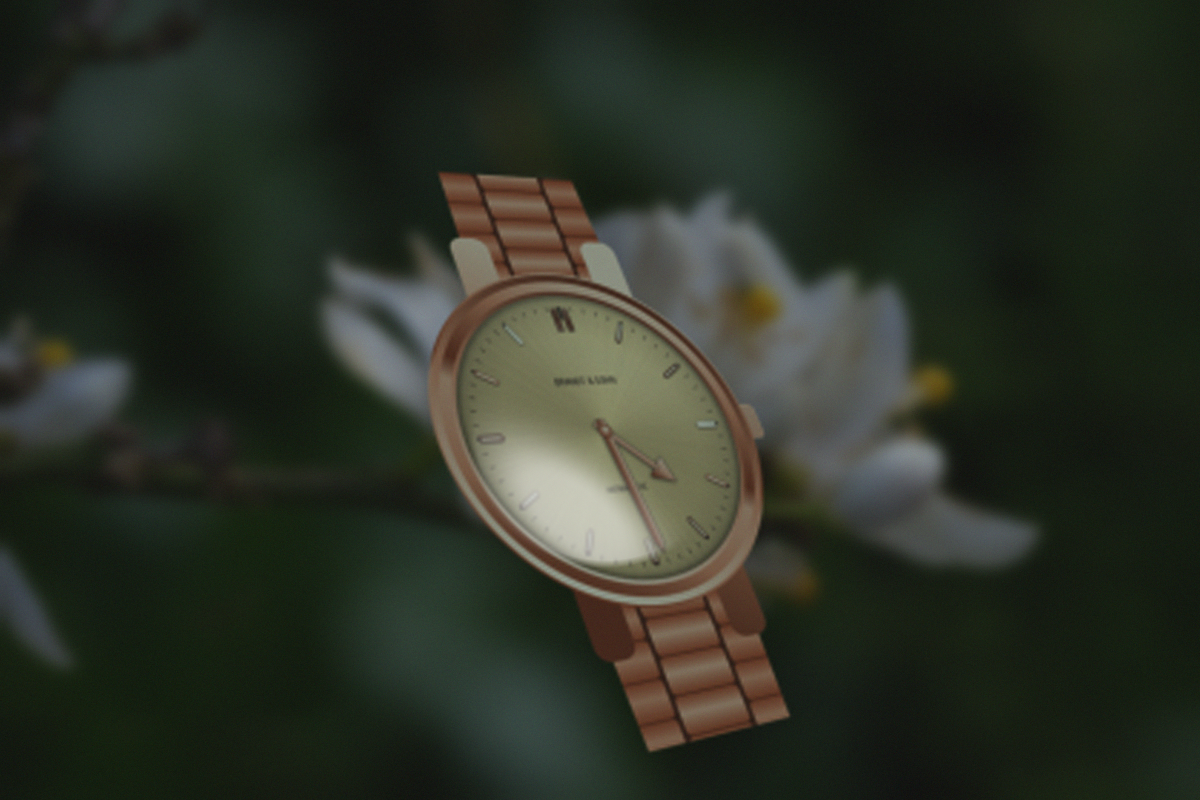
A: 4 h 29 min
